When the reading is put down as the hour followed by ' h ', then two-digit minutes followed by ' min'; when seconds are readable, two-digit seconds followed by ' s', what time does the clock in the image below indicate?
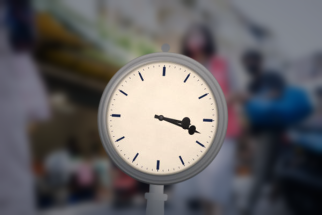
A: 3 h 18 min
